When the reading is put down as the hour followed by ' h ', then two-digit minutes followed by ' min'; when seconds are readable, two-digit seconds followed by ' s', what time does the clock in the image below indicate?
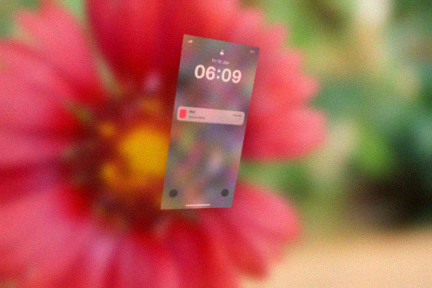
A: 6 h 09 min
